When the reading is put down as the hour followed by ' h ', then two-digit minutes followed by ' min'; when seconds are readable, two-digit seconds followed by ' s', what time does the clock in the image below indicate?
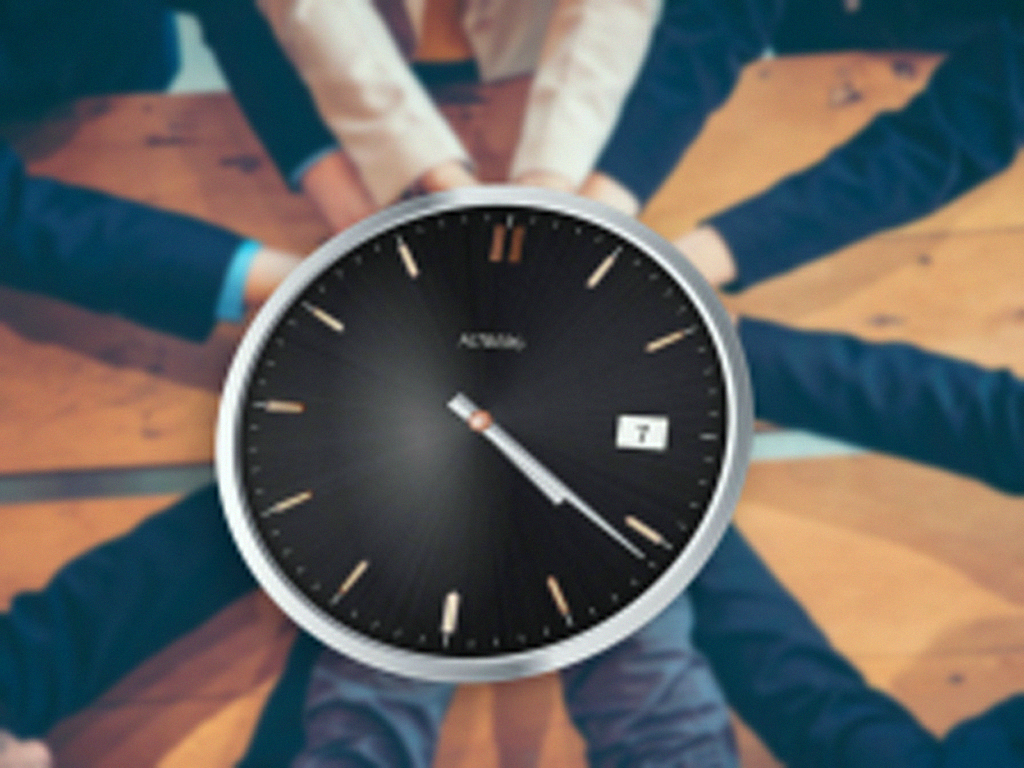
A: 4 h 21 min
